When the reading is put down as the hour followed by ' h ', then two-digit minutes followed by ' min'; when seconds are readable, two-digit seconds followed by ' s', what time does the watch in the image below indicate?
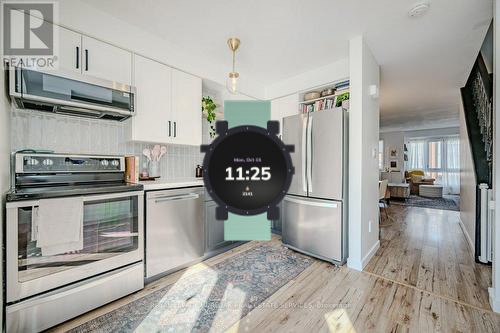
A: 11 h 25 min
